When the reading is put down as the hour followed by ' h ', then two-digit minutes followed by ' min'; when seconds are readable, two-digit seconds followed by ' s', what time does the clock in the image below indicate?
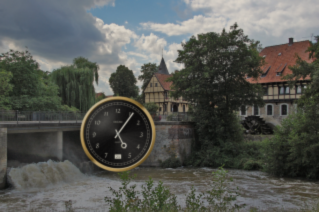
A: 5 h 06 min
